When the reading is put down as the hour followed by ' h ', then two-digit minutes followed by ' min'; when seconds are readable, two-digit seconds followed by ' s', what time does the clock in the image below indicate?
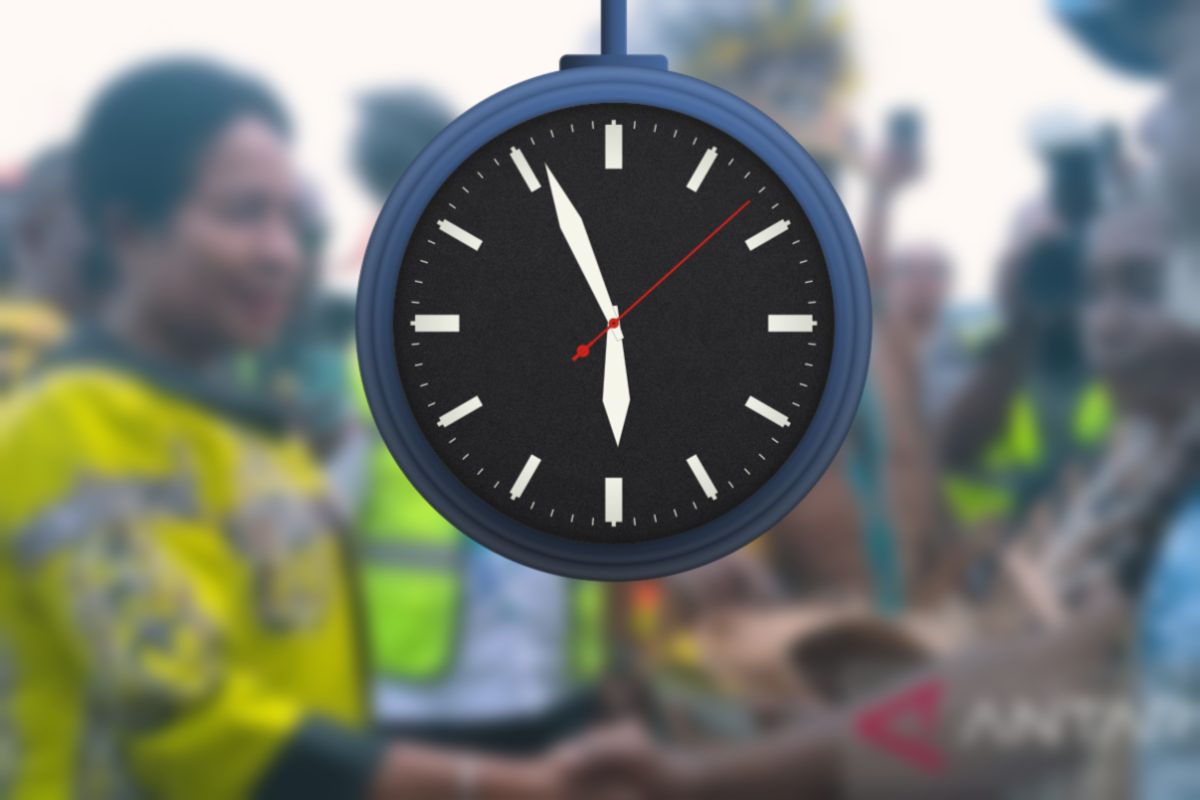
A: 5 h 56 min 08 s
